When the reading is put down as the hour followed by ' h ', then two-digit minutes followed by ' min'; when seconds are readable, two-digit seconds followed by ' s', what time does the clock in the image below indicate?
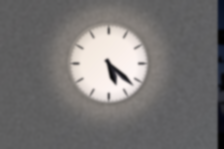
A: 5 h 22 min
